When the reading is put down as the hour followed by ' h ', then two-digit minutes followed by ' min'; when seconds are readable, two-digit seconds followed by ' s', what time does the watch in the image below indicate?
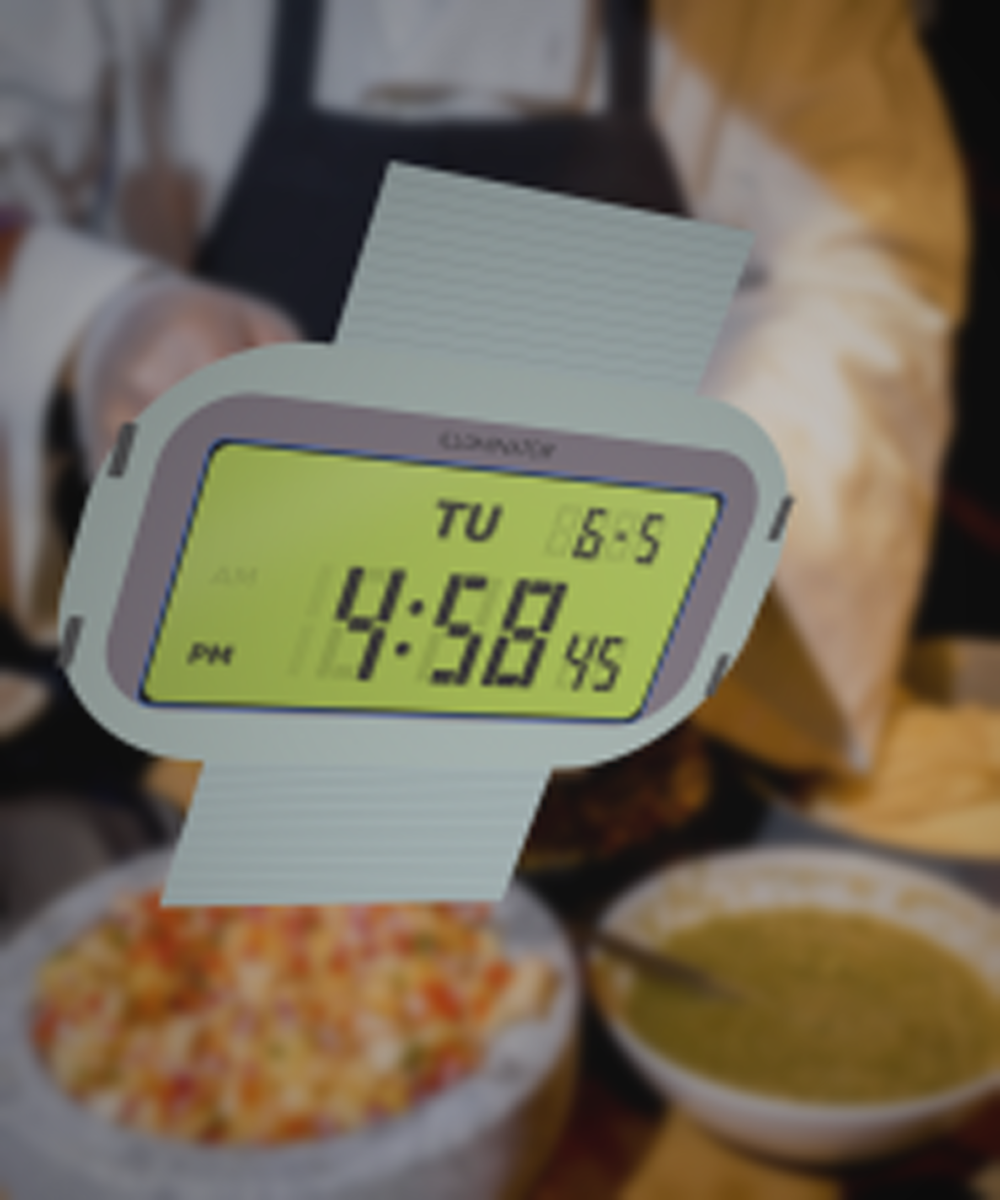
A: 4 h 58 min 45 s
